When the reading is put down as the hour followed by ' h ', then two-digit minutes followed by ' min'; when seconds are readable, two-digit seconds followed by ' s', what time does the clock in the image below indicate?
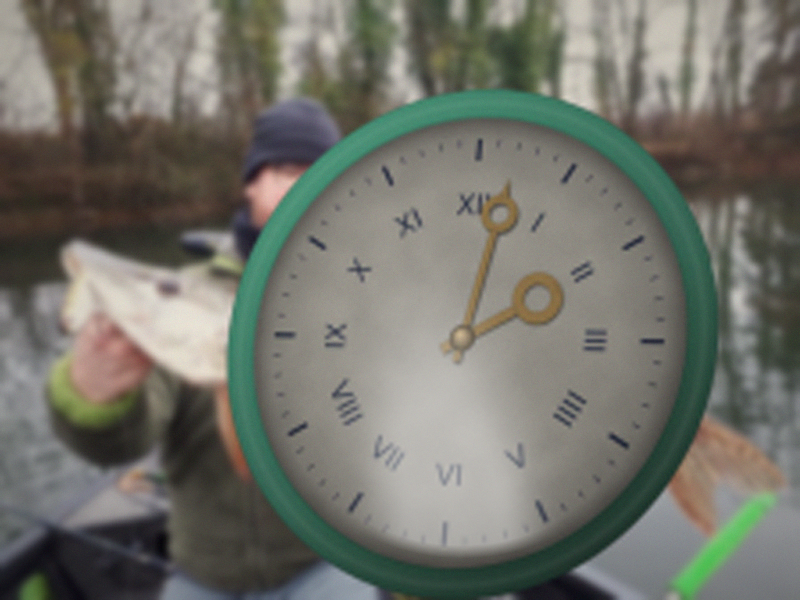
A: 2 h 02 min
